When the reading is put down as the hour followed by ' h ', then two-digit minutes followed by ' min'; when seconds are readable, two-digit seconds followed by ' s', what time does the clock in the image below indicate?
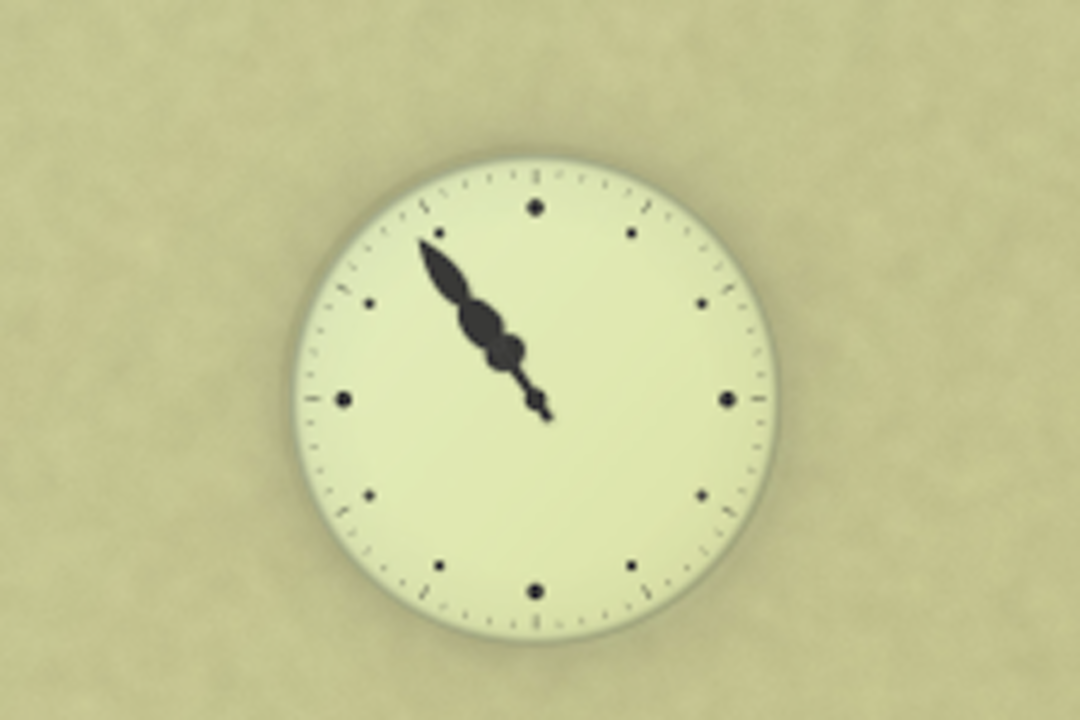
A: 10 h 54 min
